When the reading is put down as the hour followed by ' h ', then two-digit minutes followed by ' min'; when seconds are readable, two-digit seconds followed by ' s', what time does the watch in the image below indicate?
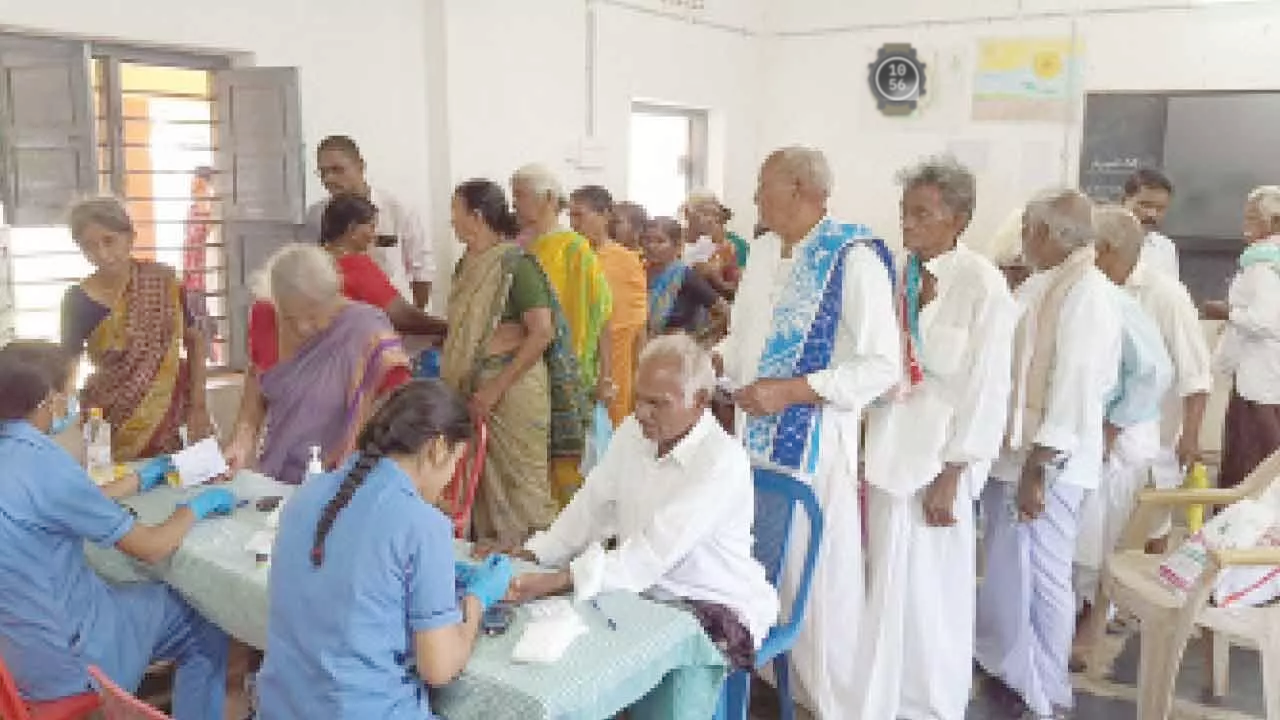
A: 10 h 56 min
